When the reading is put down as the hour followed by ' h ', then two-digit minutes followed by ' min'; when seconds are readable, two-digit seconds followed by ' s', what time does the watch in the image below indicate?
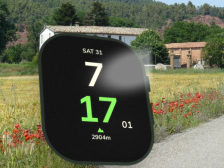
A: 7 h 17 min 01 s
